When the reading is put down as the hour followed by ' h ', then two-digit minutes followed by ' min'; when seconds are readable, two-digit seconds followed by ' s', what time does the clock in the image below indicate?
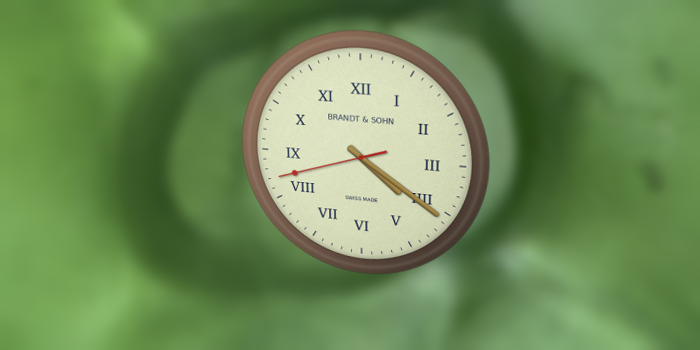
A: 4 h 20 min 42 s
